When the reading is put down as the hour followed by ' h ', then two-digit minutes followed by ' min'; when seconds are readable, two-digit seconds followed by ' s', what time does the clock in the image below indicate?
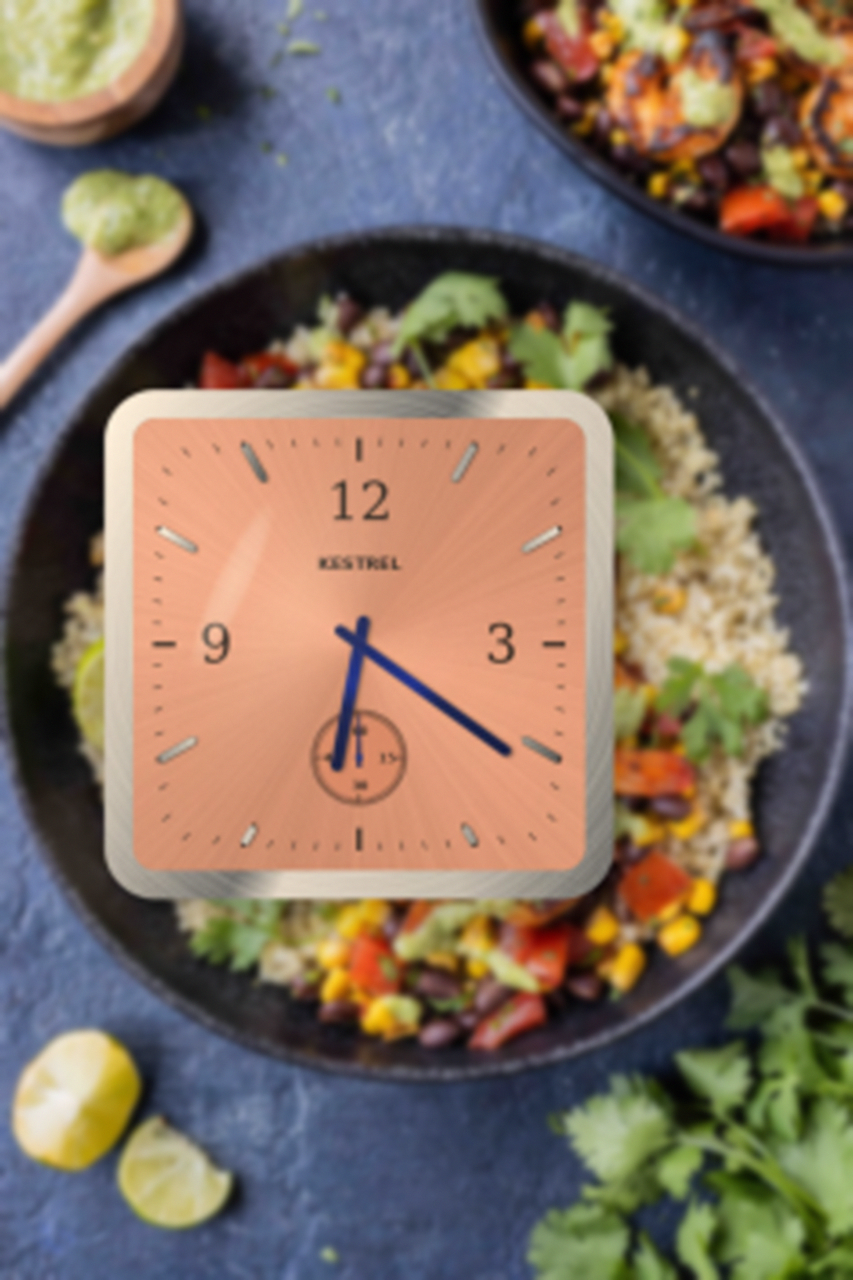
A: 6 h 21 min
